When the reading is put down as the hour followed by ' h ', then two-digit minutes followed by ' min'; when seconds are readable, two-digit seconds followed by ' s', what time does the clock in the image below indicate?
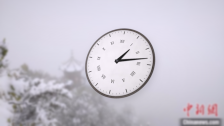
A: 1 h 13 min
